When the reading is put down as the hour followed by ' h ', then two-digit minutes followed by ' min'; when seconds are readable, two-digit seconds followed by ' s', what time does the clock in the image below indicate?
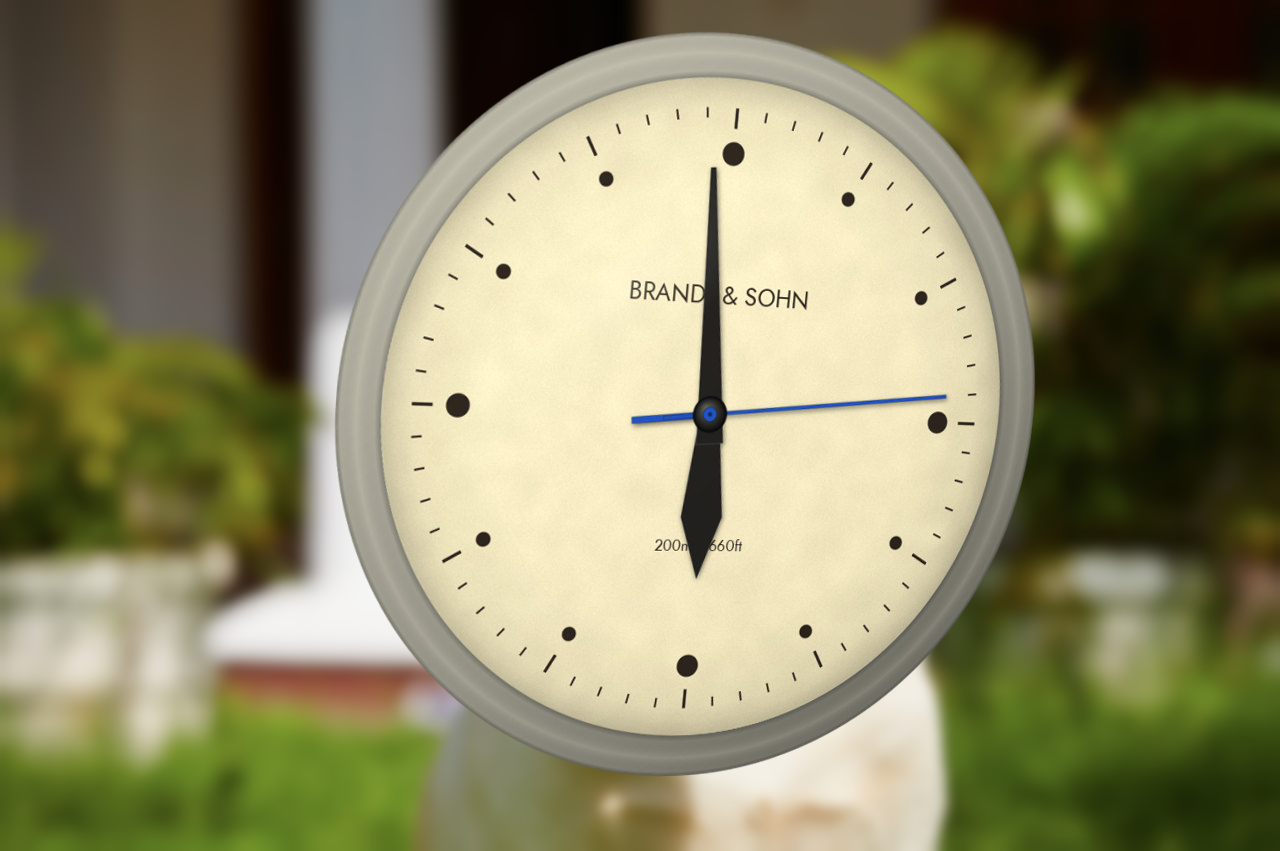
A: 5 h 59 min 14 s
